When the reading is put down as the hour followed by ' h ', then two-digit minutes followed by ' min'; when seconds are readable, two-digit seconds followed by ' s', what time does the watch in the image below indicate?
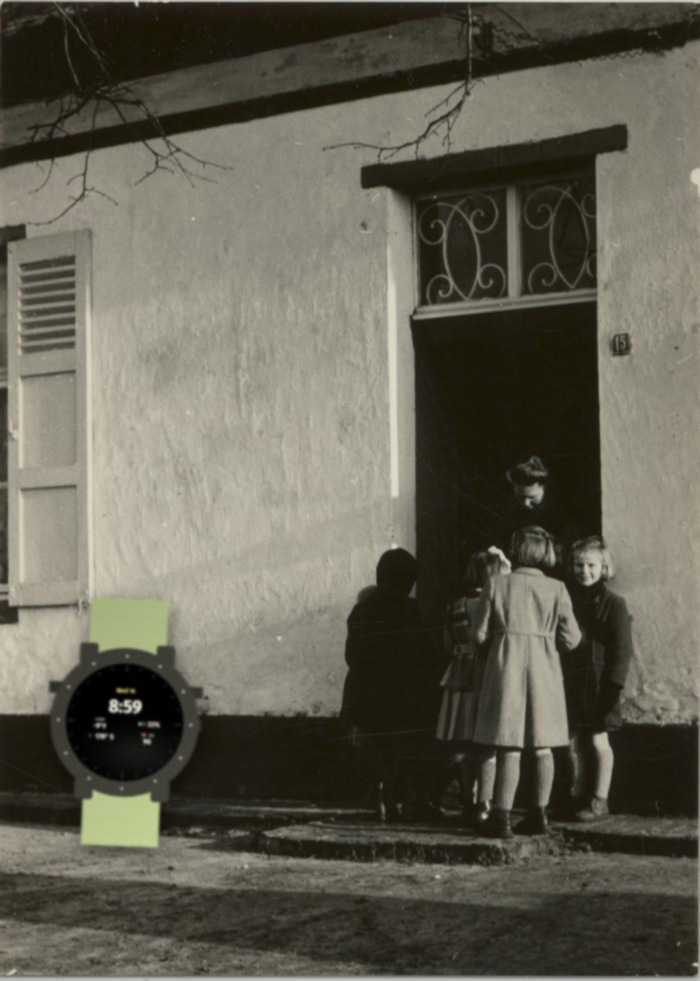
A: 8 h 59 min
